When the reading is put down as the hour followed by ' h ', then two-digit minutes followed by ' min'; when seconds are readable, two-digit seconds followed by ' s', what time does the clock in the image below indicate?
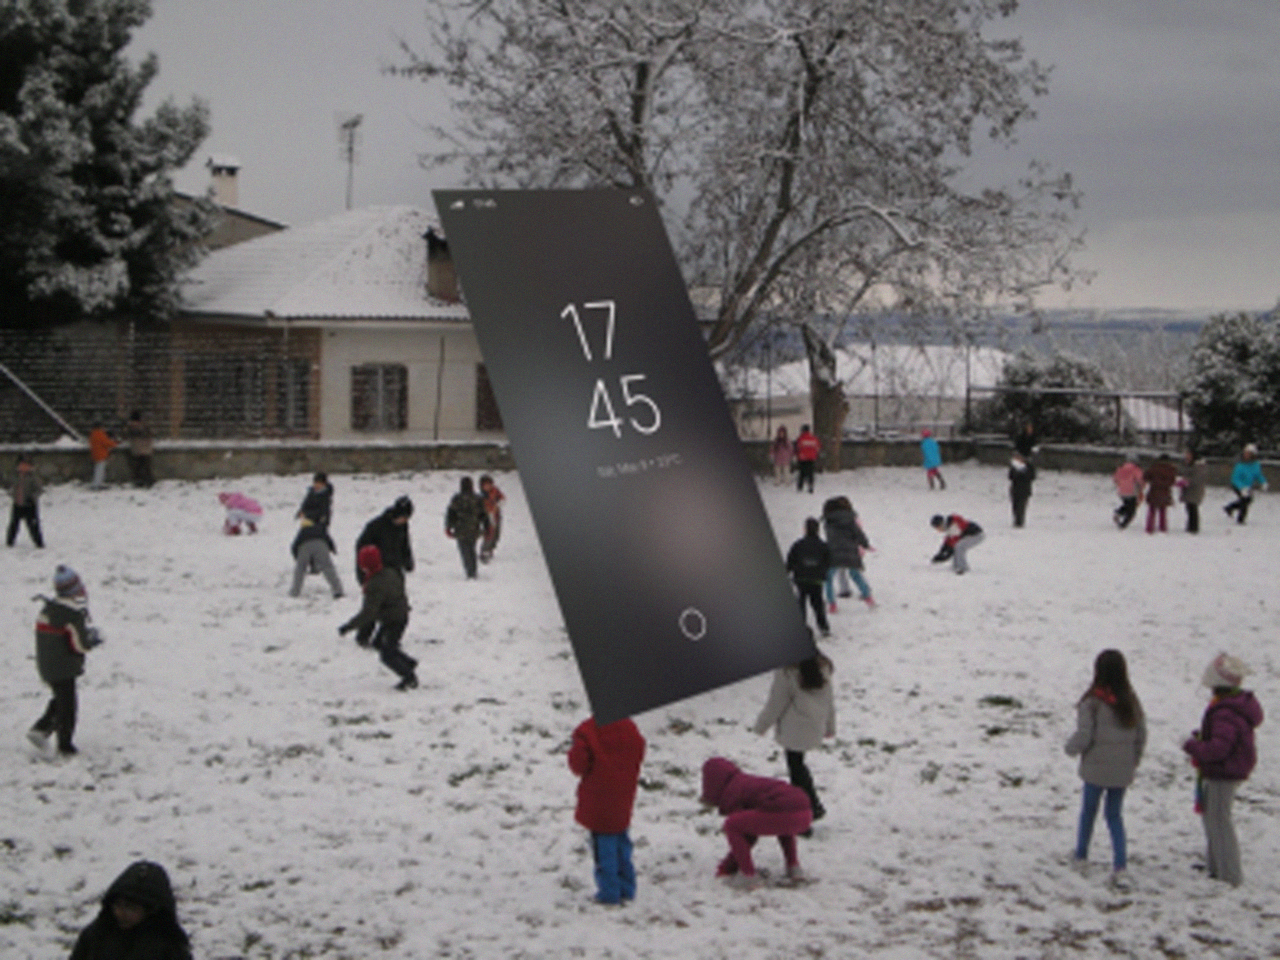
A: 17 h 45 min
